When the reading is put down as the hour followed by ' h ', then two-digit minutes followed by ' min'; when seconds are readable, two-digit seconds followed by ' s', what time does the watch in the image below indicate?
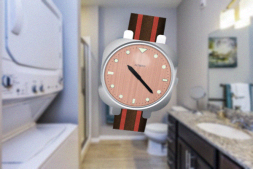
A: 10 h 22 min
